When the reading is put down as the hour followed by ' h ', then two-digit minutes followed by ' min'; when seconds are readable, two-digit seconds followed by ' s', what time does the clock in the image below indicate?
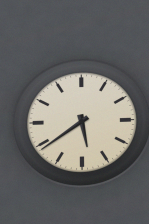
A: 5 h 39 min
